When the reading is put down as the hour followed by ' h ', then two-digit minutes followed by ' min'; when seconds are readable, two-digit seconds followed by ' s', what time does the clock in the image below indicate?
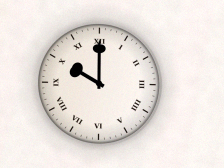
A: 10 h 00 min
